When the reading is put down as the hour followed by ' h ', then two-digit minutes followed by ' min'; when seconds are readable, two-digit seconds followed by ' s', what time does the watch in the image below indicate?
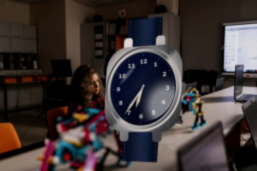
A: 6 h 36 min
